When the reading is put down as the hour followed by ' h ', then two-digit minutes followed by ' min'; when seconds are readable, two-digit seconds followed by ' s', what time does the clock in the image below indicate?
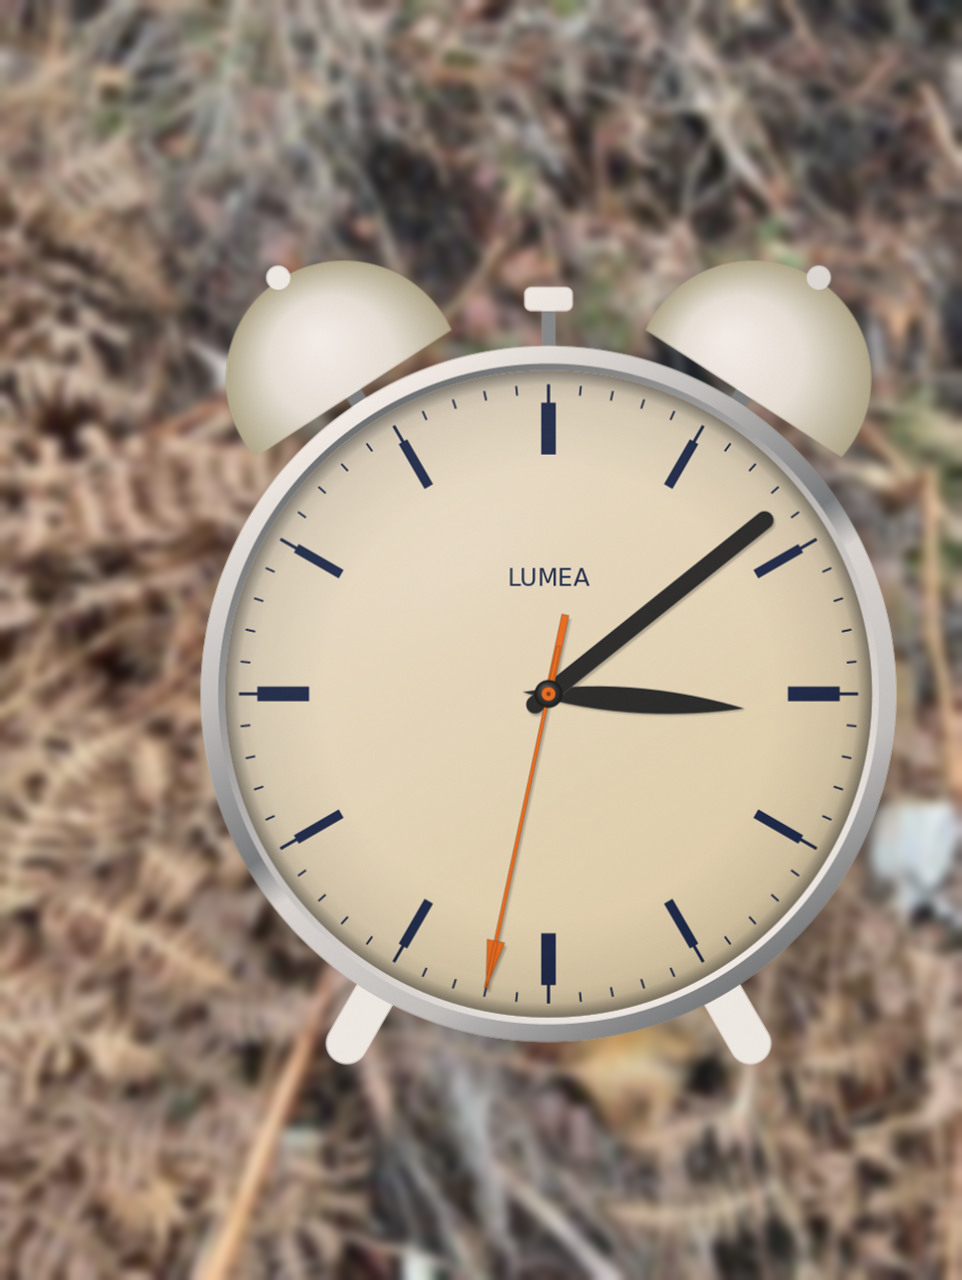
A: 3 h 08 min 32 s
